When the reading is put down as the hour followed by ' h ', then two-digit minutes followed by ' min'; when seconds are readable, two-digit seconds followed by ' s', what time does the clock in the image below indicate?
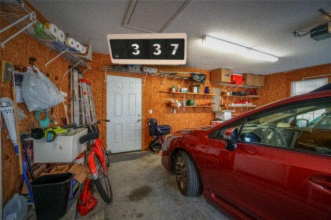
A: 3 h 37 min
